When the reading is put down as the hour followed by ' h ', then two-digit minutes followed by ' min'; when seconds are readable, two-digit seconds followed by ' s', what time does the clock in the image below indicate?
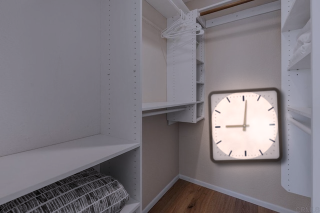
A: 9 h 01 min
